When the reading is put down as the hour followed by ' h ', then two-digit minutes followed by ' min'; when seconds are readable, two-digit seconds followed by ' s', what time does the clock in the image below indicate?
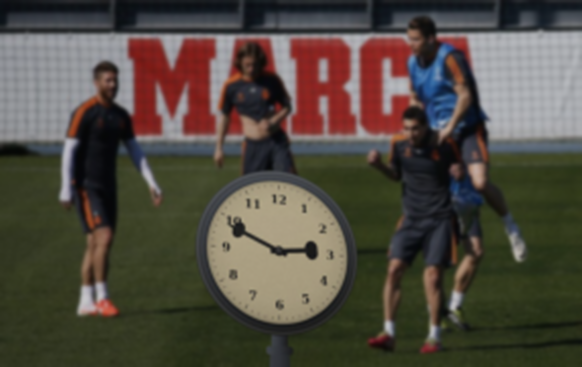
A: 2 h 49 min
